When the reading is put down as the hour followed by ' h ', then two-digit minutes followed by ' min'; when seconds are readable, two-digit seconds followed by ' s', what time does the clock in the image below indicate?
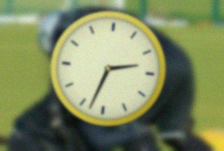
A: 2 h 33 min
